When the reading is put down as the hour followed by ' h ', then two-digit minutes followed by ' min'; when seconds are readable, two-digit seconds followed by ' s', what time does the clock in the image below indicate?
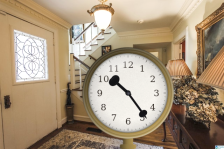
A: 10 h 24 min
